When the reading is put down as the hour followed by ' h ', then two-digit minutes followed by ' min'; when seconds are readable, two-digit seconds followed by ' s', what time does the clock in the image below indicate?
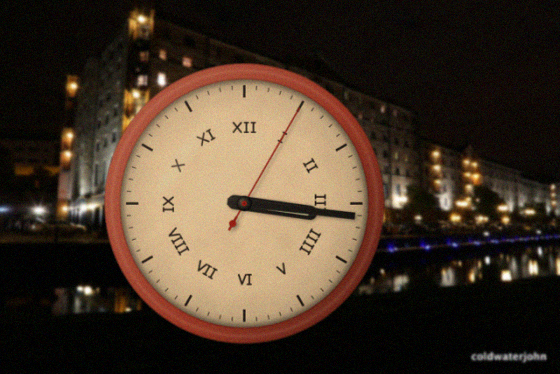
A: 3 h 16 min 05 s
